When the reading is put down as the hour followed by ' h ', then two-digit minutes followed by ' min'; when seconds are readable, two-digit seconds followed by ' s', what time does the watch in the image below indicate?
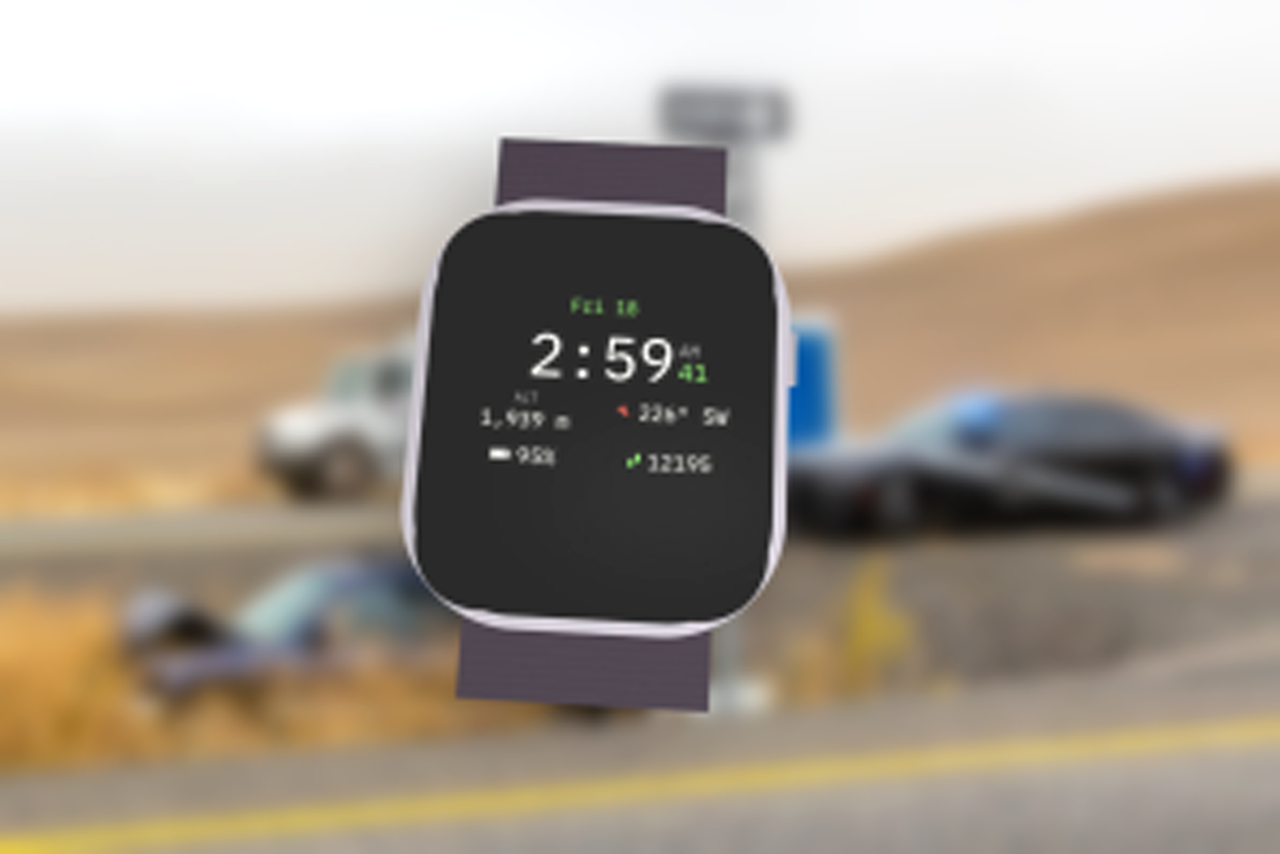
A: 2 h 59 min
